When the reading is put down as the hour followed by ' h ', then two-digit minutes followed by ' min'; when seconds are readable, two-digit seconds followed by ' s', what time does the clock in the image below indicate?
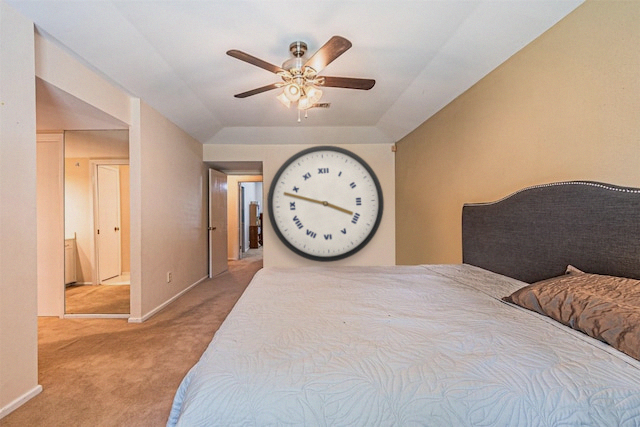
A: 3 h 48 min
